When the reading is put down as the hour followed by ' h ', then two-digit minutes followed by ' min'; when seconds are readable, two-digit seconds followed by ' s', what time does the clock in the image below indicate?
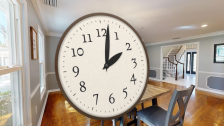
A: 2 h 02 min
